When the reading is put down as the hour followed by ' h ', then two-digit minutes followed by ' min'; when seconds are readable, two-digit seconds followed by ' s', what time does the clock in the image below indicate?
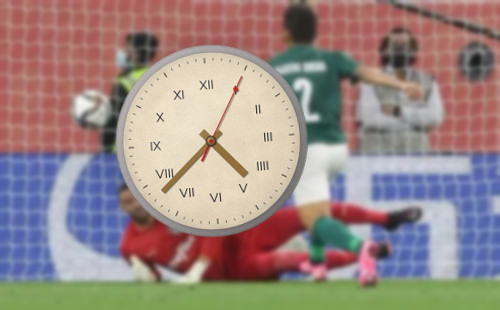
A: 4 h 38 min 05 s
